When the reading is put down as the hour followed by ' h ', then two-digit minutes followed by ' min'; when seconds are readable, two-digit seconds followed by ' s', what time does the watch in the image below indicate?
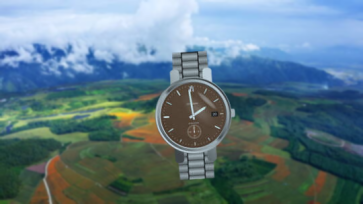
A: 1 h 59 min
